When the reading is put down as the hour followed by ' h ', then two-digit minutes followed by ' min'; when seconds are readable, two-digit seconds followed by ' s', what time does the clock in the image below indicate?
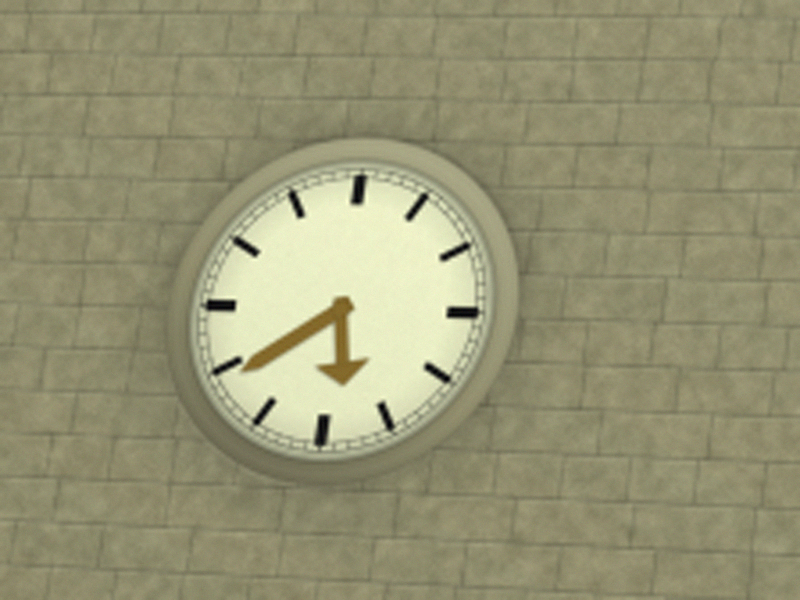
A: 5 h 39 min
